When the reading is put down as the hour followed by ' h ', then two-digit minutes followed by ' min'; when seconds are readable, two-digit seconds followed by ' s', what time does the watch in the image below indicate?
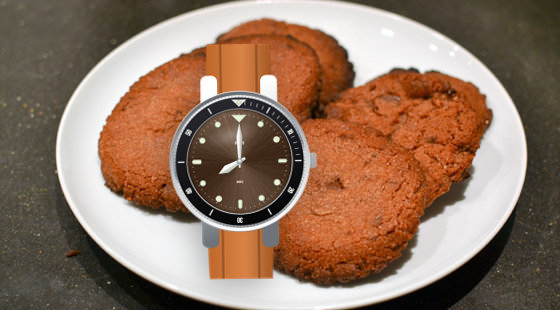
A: 8 h 00 min
